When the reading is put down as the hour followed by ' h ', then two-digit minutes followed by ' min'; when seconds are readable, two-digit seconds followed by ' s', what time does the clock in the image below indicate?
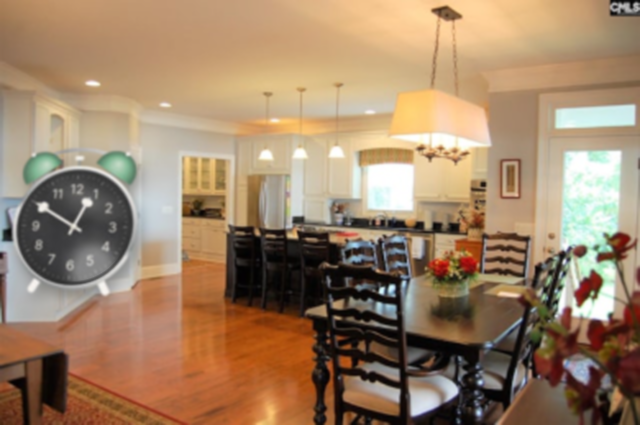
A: 12 h 50 min
